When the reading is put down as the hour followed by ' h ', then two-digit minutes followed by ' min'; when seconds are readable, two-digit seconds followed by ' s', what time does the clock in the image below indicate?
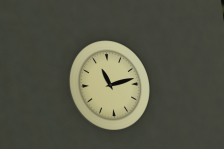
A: 11 h 13 min
